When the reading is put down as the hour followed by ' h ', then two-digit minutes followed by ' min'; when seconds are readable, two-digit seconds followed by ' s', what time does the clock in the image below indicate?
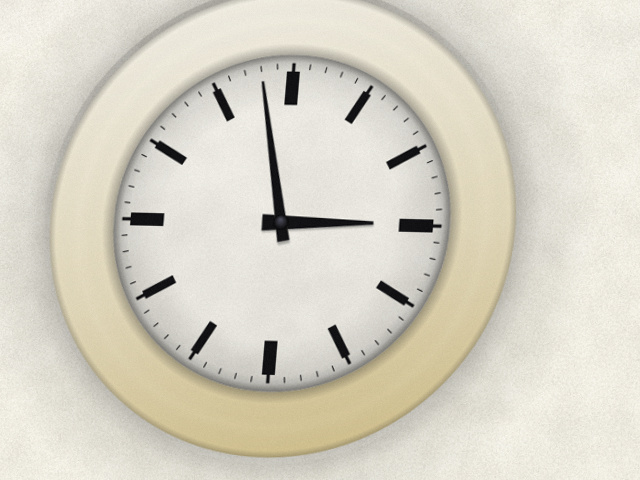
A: 2 h 58 min
